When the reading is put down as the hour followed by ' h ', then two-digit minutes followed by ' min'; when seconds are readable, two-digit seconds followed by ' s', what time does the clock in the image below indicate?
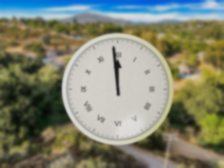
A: 11 h 59 min
